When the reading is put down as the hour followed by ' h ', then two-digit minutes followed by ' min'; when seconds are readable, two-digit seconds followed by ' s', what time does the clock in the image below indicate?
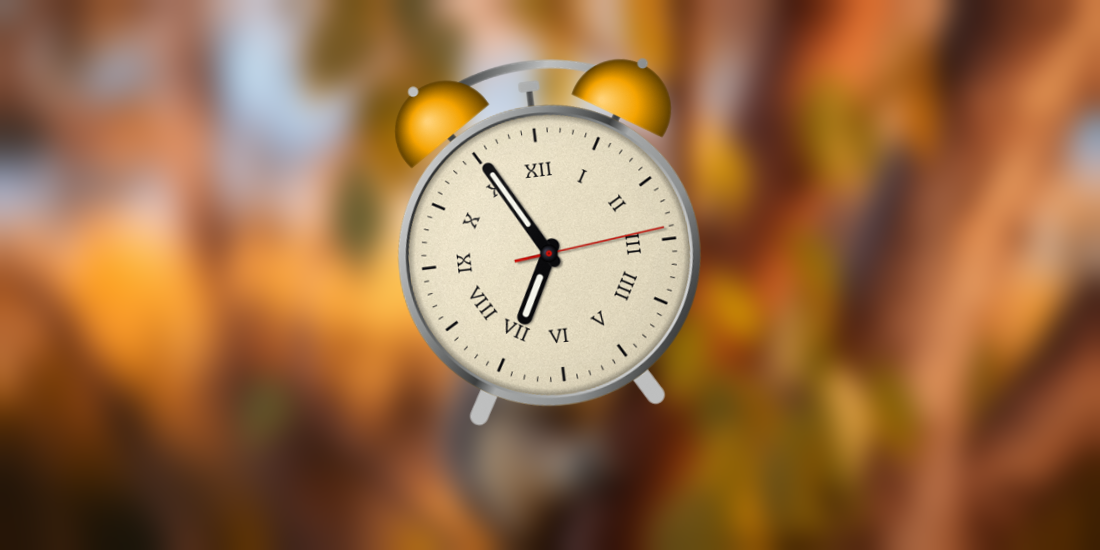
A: 6 h 55 min 14 s
